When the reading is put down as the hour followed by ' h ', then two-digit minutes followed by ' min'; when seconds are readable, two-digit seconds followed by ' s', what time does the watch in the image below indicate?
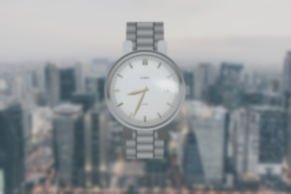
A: 8 h 34 min
